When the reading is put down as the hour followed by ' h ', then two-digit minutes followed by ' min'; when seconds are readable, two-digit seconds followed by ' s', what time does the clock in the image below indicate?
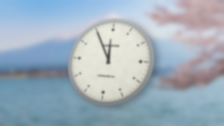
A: 11 h 55 min
